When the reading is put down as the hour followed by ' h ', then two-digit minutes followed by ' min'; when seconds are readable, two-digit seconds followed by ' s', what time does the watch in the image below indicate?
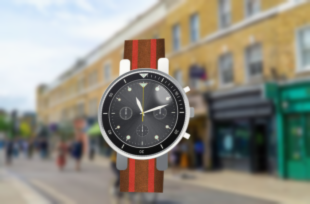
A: 11 h 12 min
